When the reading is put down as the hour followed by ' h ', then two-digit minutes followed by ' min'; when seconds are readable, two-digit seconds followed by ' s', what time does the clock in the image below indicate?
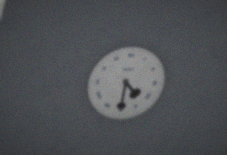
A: 4 h 30 min
